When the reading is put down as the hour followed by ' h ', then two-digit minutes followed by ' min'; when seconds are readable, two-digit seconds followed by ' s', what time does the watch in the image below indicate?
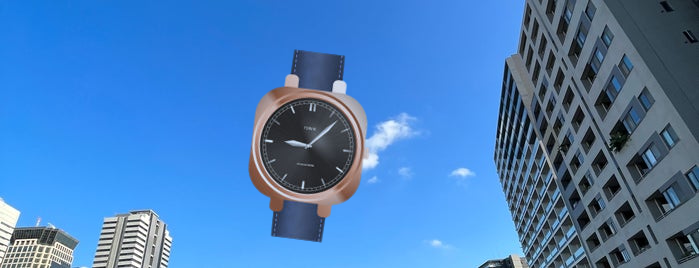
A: 9 h 07 min
